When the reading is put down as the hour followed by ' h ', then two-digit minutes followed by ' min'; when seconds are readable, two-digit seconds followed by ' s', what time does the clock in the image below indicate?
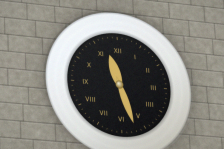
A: 11 h 27 min
